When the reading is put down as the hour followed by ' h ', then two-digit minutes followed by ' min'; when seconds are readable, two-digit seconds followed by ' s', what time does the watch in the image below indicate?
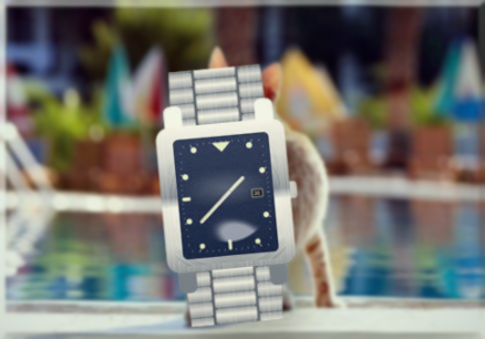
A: 1 h 38 min
